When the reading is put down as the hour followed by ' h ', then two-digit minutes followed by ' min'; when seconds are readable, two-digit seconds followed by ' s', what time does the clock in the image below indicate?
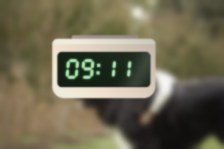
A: 9 h 11 min
